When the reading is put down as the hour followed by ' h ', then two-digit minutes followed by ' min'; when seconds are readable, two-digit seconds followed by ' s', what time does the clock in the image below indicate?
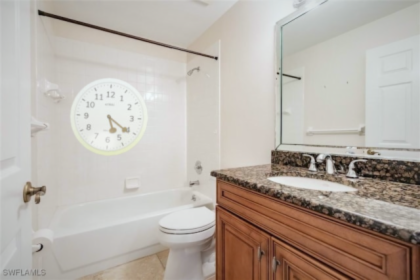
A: 5 h 21 min
